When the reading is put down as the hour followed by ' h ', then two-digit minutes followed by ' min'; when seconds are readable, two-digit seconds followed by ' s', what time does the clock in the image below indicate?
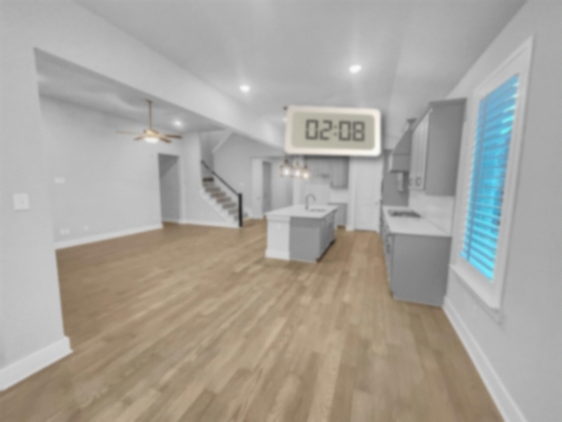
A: 2 h 08 min
